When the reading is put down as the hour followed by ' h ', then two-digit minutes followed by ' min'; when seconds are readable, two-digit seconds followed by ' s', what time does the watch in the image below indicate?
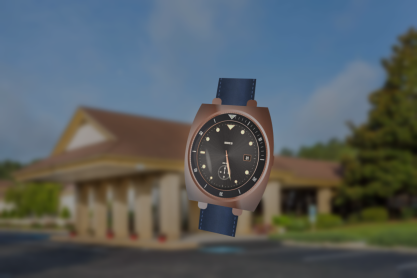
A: 5 h 27 min
